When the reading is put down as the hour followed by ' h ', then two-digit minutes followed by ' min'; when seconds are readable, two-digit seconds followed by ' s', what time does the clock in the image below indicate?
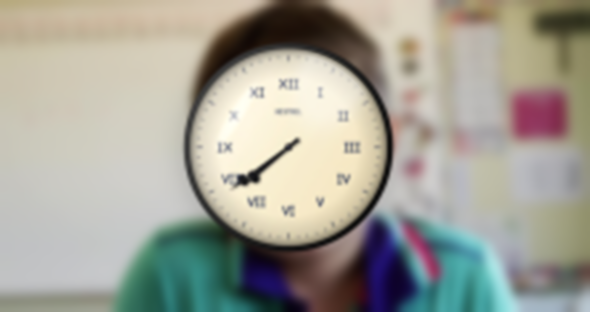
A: 7 h 39 min
